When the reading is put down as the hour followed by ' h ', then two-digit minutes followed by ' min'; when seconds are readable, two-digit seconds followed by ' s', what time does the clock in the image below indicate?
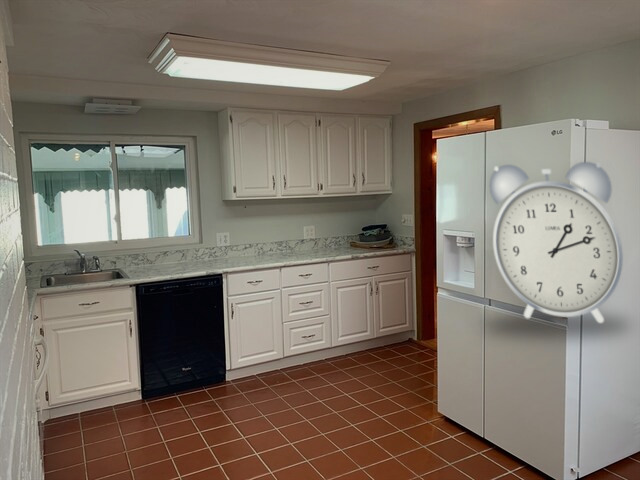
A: 1 h 12 min
